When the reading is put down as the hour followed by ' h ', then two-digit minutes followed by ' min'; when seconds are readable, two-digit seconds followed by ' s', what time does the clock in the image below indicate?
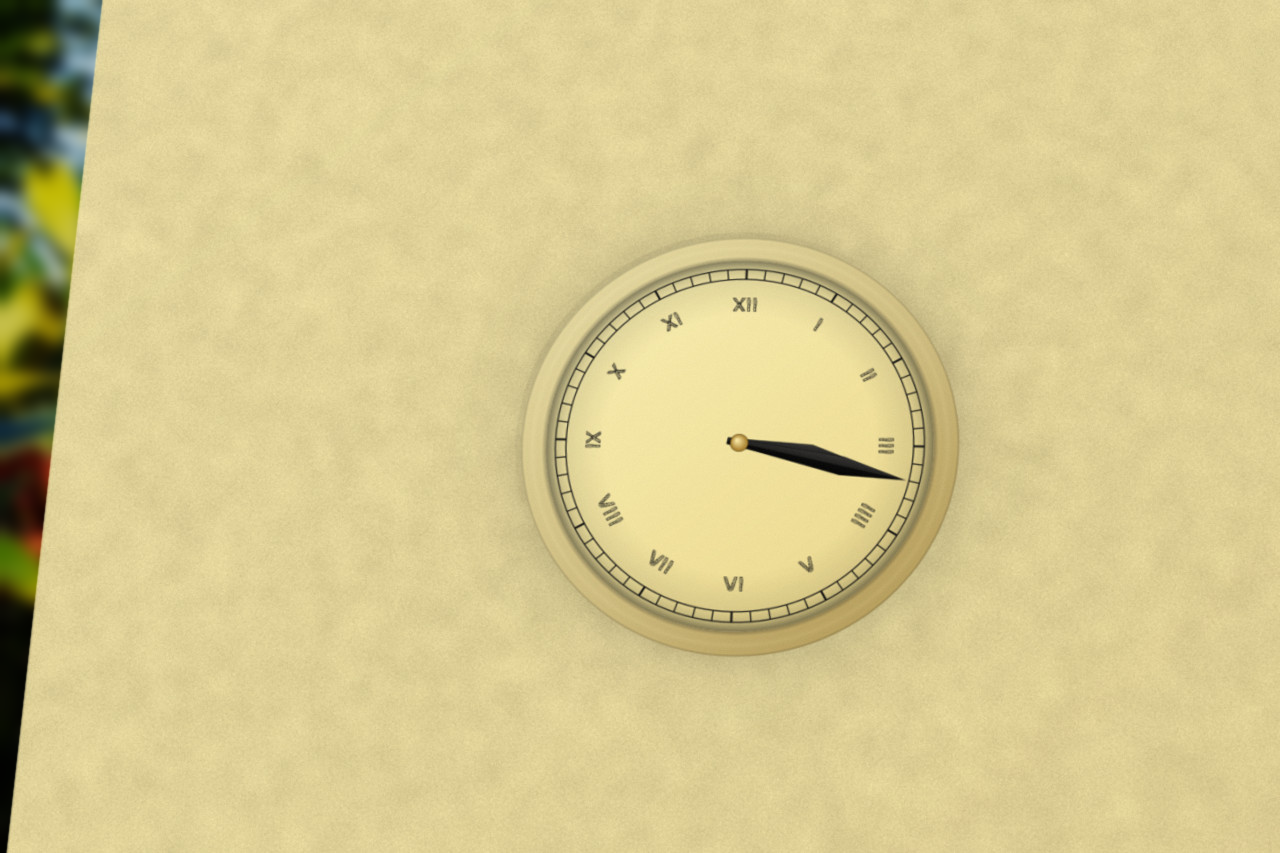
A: 3 h 17 min
